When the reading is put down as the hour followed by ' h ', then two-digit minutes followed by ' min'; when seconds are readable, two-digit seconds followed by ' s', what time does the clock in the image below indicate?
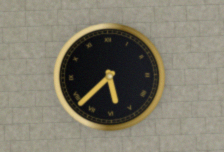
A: 5 h 38 min
